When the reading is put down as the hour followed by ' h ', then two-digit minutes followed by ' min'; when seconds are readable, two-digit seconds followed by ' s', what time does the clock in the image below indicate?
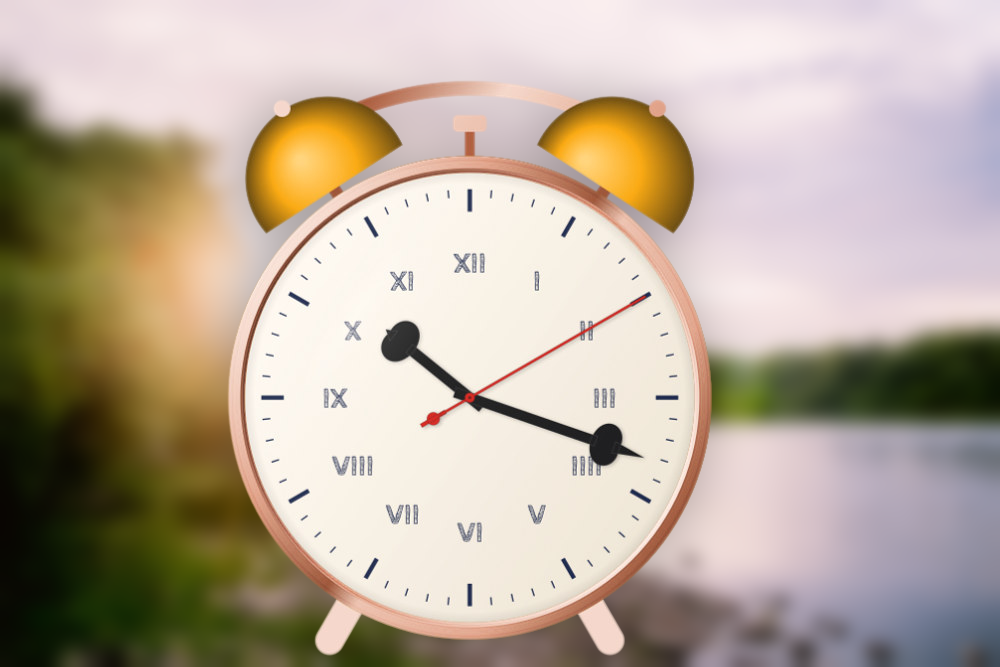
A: 10 h 18 min 10 s
